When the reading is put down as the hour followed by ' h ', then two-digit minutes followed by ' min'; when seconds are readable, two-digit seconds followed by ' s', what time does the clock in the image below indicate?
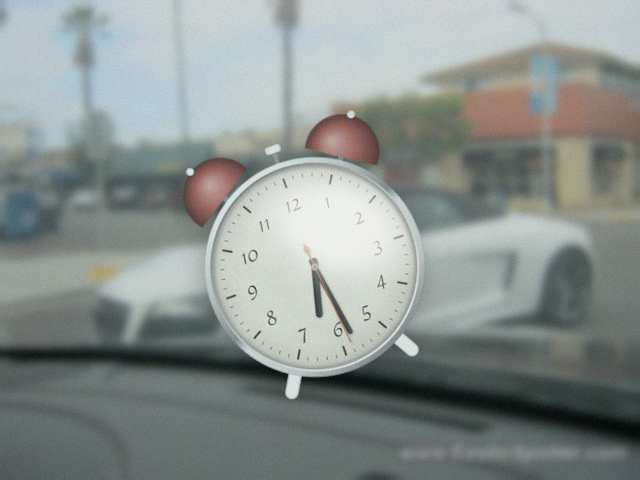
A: 6 h 28 min 29 s
